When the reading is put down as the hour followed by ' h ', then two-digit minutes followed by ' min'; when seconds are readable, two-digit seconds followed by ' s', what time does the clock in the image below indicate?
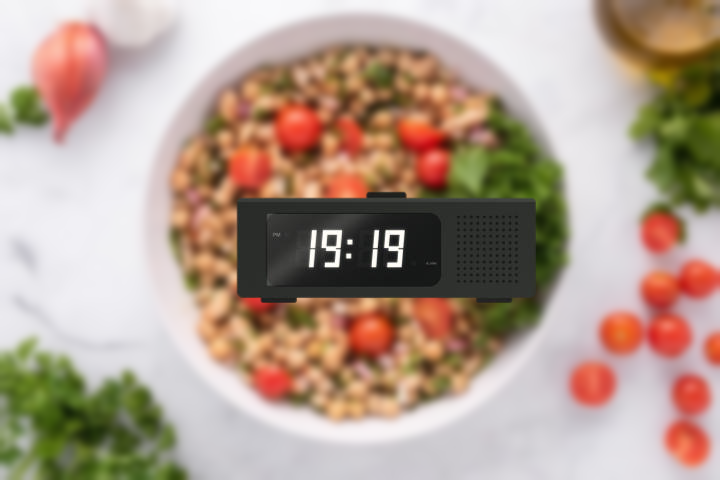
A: 19 h 19 min
